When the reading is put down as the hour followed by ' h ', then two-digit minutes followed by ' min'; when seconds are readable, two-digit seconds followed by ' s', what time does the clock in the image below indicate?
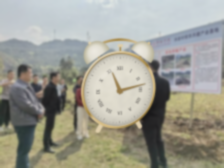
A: 11 h 13 min
